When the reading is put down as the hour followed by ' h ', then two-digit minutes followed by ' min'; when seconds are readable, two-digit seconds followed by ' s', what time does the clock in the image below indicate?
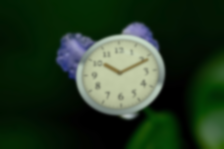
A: 10 h 11 min
